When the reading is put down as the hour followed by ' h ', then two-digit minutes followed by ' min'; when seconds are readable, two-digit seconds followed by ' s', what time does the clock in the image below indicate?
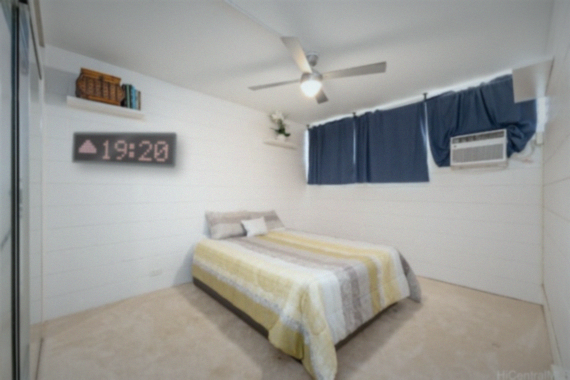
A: 19 h 20 min
